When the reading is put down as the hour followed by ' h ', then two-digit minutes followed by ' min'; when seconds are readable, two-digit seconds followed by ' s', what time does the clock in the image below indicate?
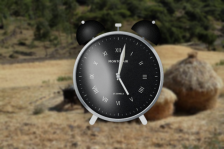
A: 5 h 02 min
